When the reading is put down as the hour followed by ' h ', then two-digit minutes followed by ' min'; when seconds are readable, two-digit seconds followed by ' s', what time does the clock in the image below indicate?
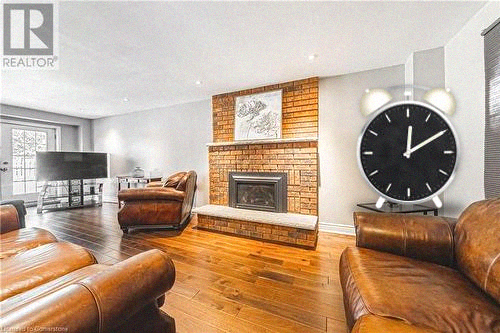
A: 12 h 10 min
